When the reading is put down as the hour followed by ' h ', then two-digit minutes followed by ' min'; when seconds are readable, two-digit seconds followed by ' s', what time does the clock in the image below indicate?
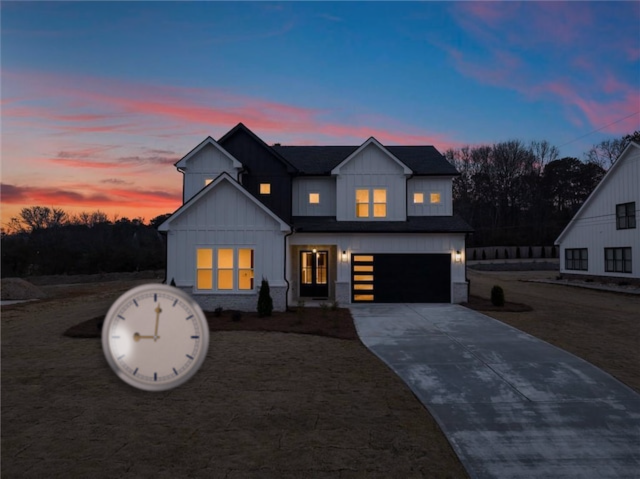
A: 9 h 01 min
